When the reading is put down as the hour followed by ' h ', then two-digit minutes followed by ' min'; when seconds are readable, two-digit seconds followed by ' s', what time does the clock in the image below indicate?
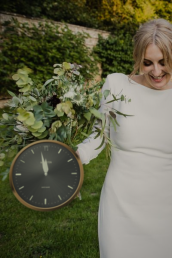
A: 11 h 58 min
